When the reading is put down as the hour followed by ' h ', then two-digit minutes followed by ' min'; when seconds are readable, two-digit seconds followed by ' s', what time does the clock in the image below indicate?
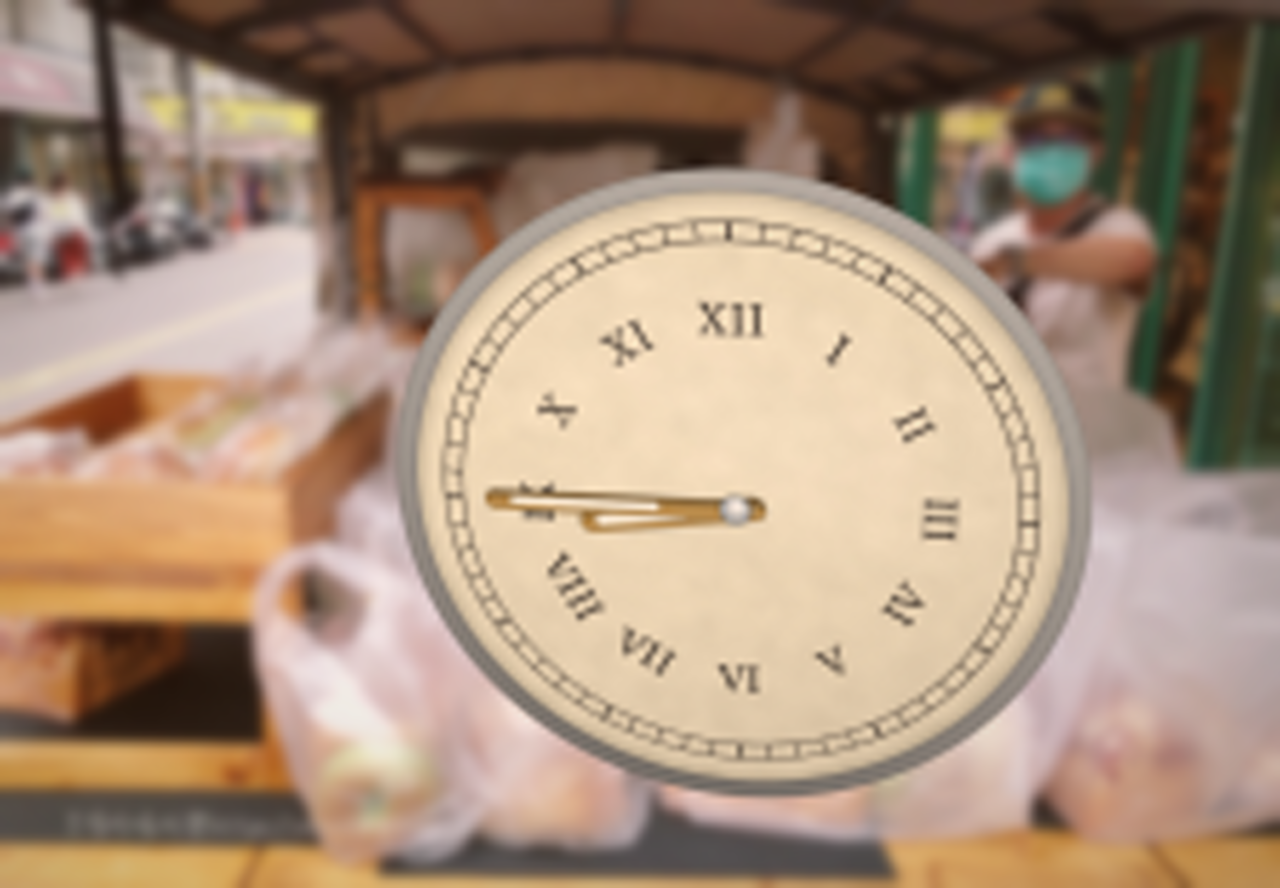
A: 8 h 45 min
